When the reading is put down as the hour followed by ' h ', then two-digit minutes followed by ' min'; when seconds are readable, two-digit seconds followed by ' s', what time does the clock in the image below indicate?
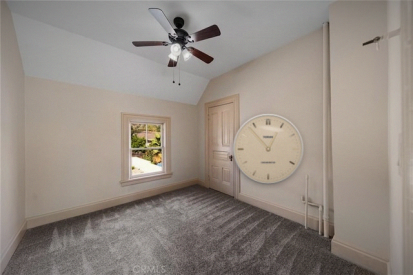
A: 12 h 53 min
